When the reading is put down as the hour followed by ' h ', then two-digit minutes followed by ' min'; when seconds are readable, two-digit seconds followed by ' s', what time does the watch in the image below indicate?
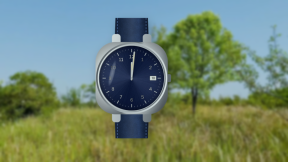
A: 12 h 01 min
